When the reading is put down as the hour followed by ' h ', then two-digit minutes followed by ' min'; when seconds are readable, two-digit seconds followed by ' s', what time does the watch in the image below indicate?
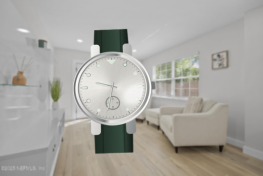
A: 9 h 32 min
